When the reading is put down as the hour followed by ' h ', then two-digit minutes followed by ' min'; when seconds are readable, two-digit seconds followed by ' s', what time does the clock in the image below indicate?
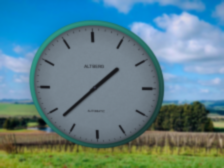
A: 1 h 38 min
